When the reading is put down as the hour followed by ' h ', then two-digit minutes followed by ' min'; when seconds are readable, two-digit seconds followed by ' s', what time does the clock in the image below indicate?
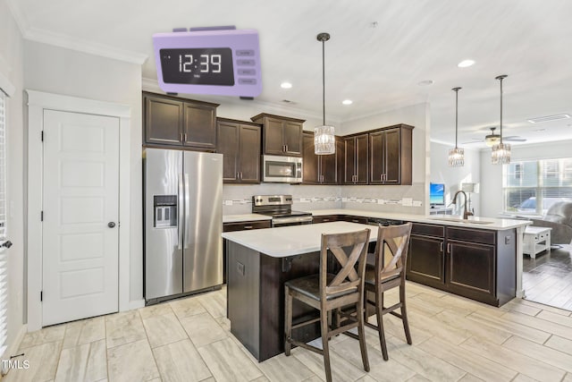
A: 12 h 39 min
